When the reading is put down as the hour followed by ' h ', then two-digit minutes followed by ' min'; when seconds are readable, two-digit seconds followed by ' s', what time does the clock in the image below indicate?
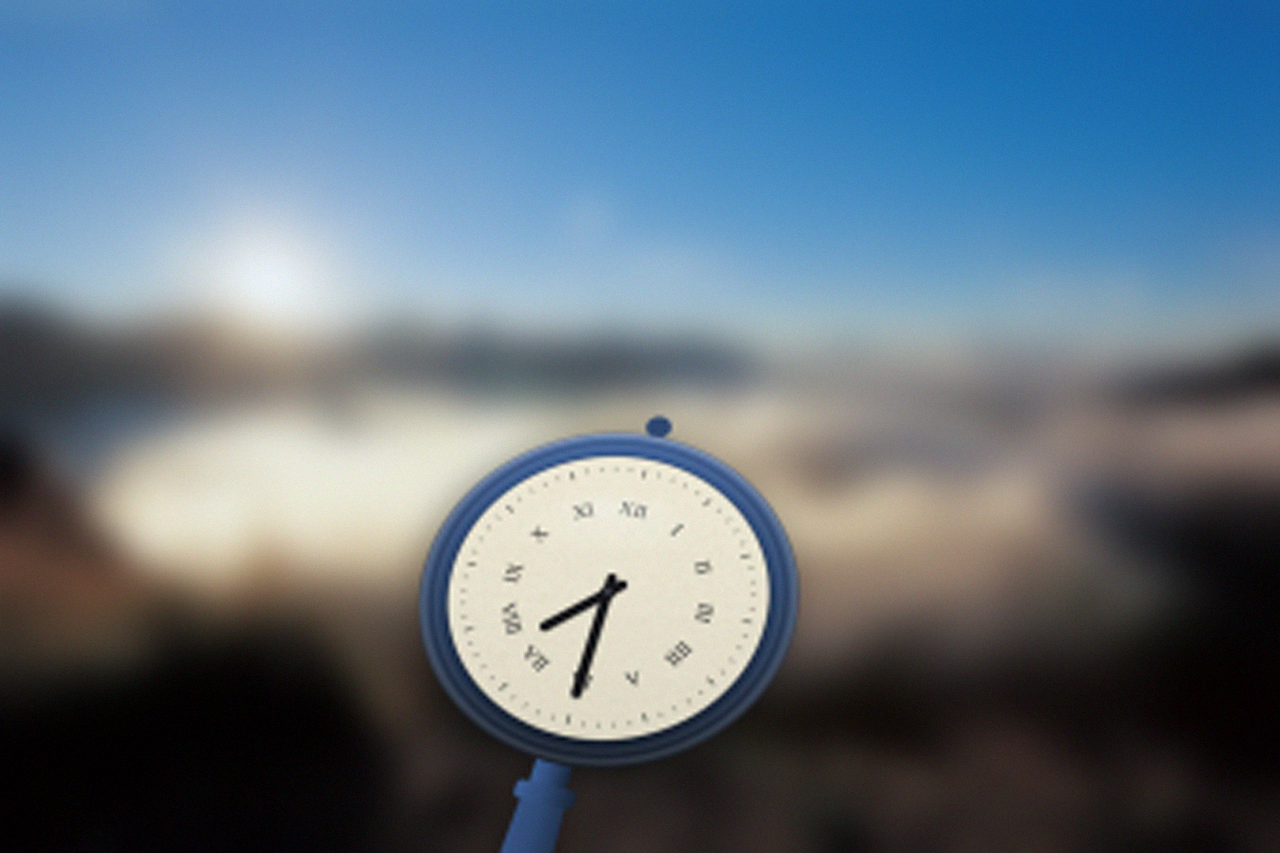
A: 7 h 30 min
